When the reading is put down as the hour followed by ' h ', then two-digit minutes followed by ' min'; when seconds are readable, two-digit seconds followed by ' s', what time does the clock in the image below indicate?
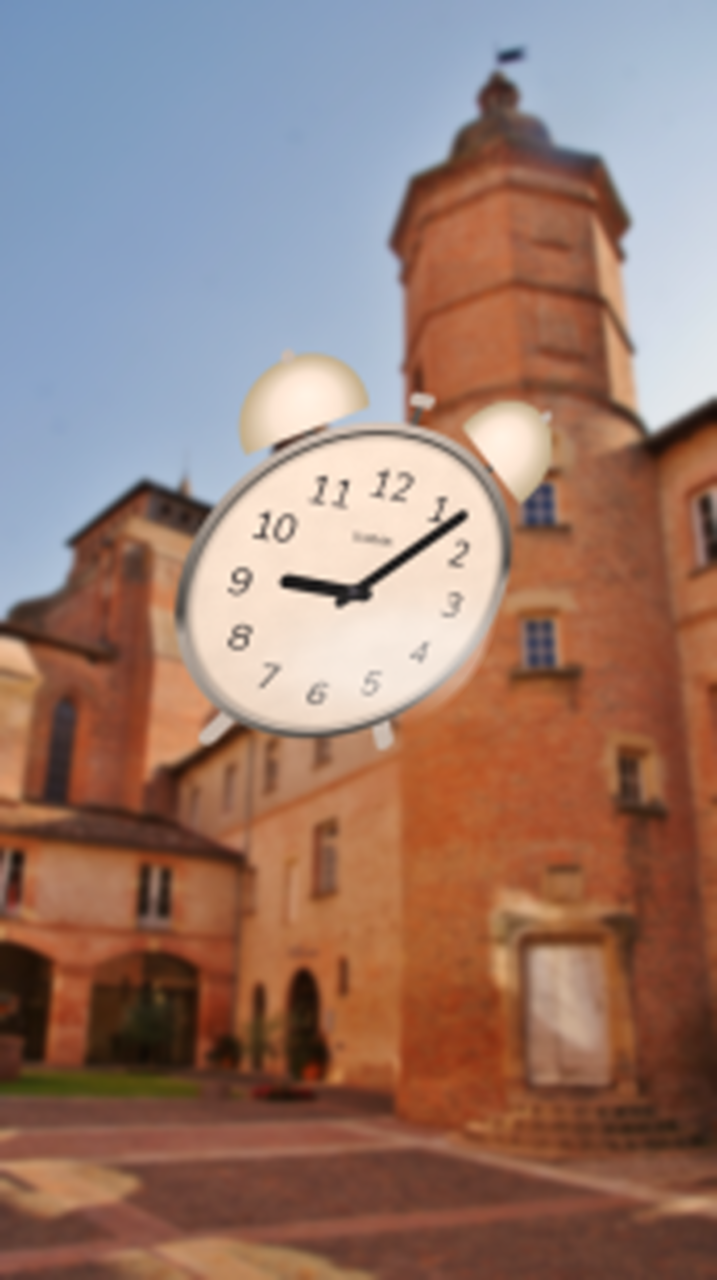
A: 9 h 07 min
